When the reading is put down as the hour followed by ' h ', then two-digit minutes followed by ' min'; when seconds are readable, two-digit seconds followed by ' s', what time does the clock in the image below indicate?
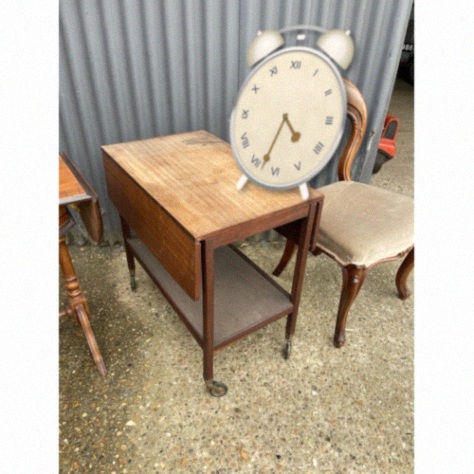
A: 4 h 33 min
